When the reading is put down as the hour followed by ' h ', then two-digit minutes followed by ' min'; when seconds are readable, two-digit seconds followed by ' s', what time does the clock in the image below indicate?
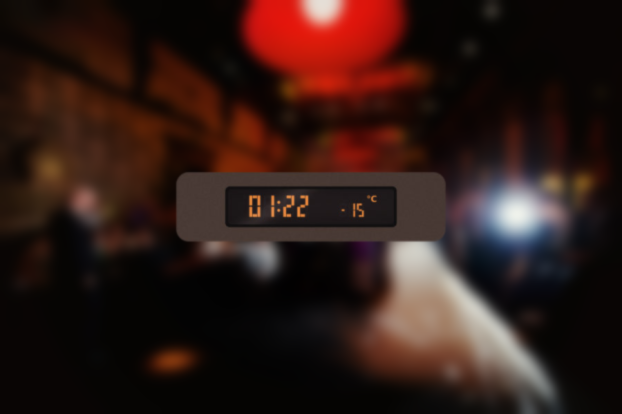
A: 1 h 22 min
